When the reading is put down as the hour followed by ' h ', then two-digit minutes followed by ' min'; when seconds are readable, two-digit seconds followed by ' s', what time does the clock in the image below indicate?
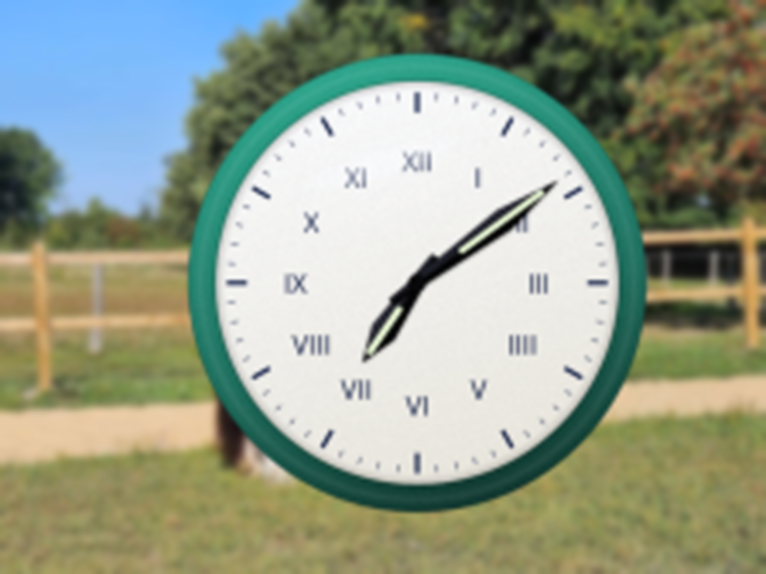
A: 7 h 09 min
